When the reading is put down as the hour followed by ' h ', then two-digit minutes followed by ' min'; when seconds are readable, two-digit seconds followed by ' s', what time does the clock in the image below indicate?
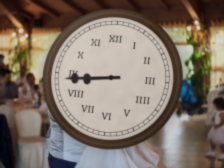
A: 8 h 44 min
